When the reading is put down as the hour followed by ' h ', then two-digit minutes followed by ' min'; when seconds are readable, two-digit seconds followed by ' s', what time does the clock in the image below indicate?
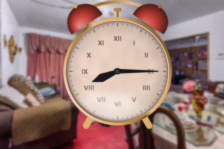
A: 8 h 15 min
